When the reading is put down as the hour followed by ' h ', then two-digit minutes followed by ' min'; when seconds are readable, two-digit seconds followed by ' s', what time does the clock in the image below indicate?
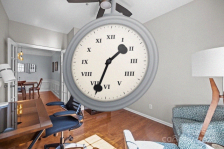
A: 1 h 33 min
